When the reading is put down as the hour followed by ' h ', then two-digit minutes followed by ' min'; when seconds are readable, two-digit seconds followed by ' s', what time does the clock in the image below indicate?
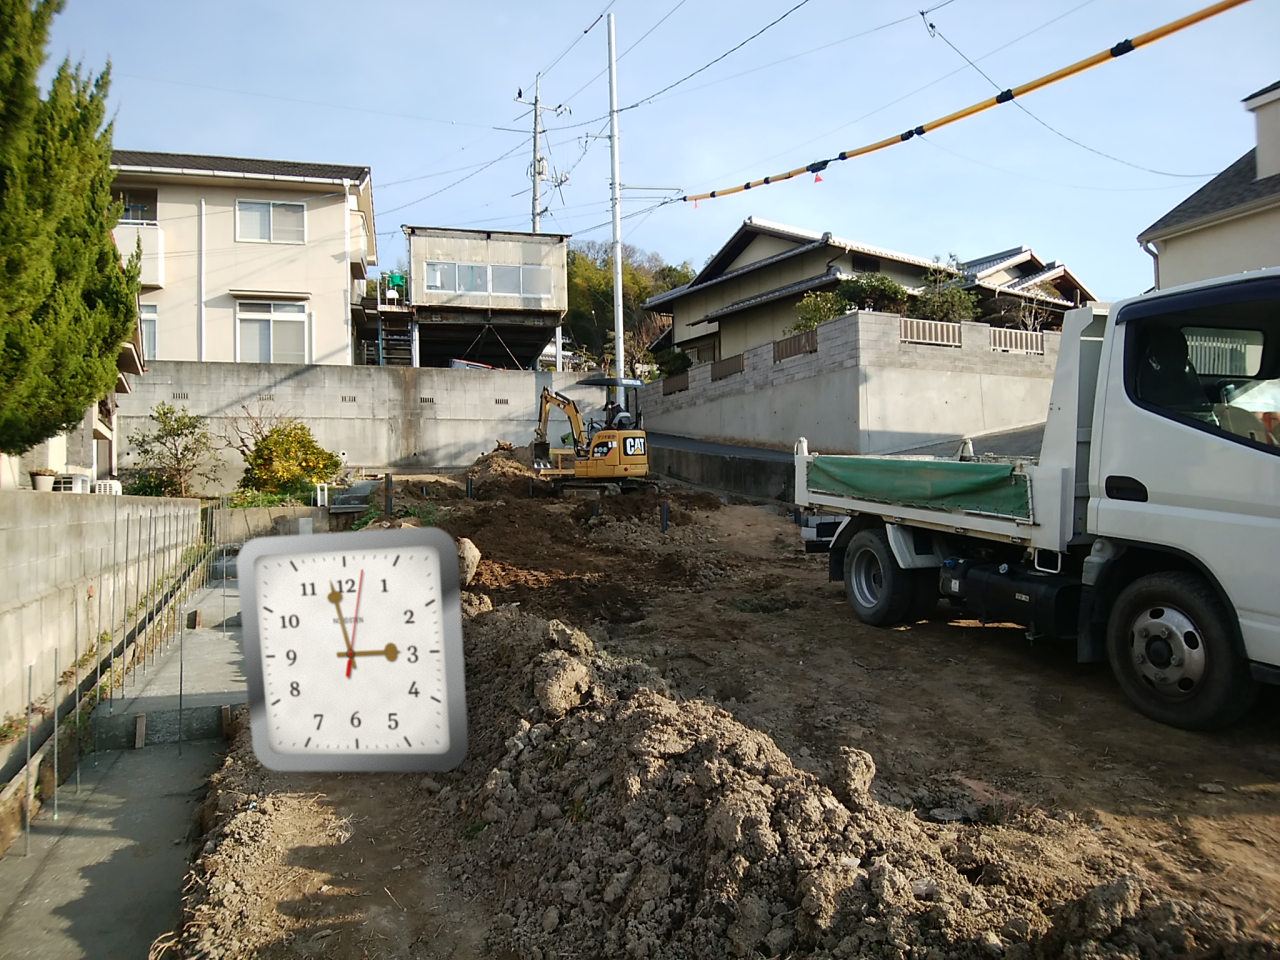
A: 2 h 58 min 02 s
